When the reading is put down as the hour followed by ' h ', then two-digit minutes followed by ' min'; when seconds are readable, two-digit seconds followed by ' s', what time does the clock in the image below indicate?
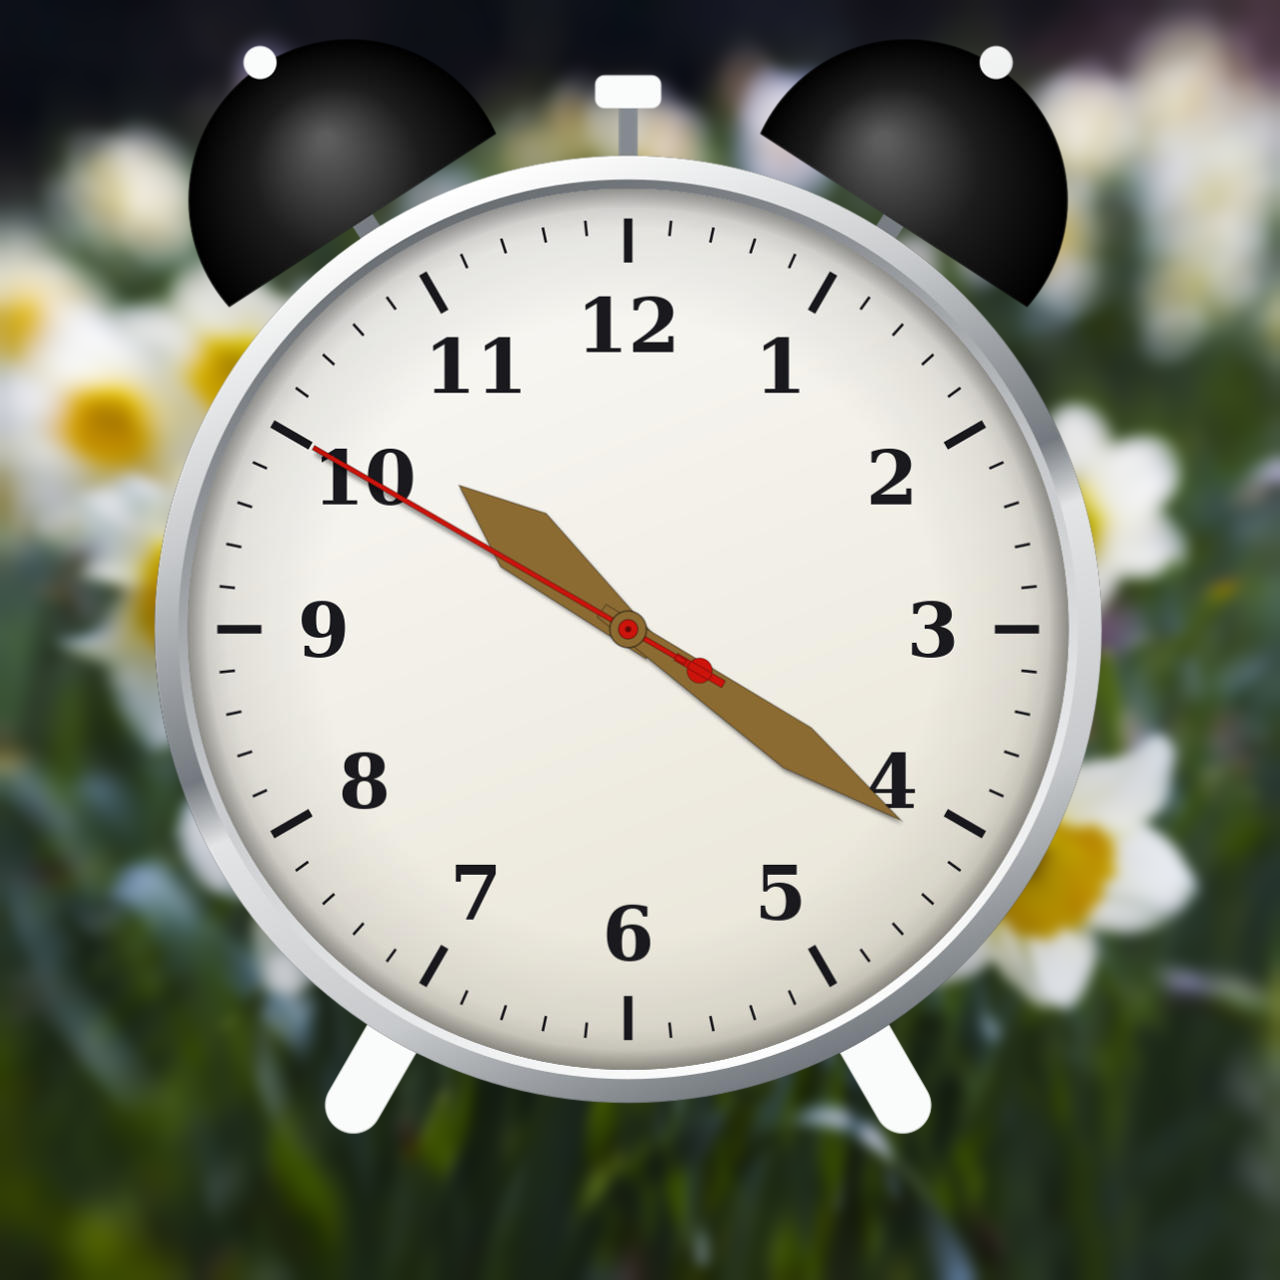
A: 10 h 20 min 50 s
